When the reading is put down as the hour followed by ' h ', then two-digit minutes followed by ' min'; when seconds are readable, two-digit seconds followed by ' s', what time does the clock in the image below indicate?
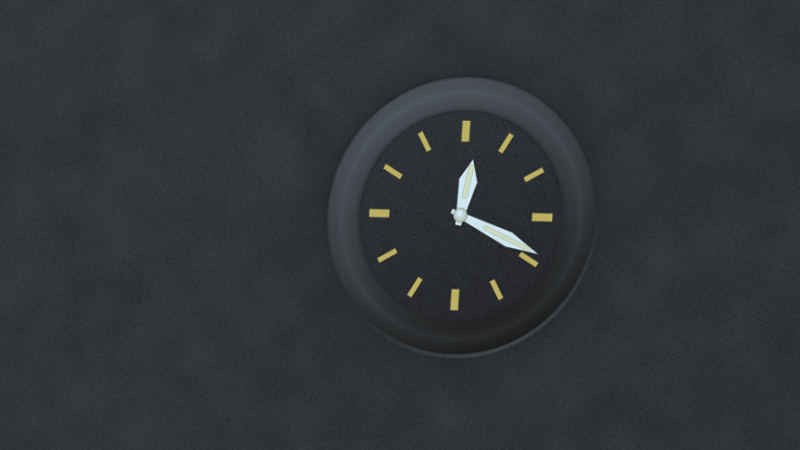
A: 12 h 19 min
